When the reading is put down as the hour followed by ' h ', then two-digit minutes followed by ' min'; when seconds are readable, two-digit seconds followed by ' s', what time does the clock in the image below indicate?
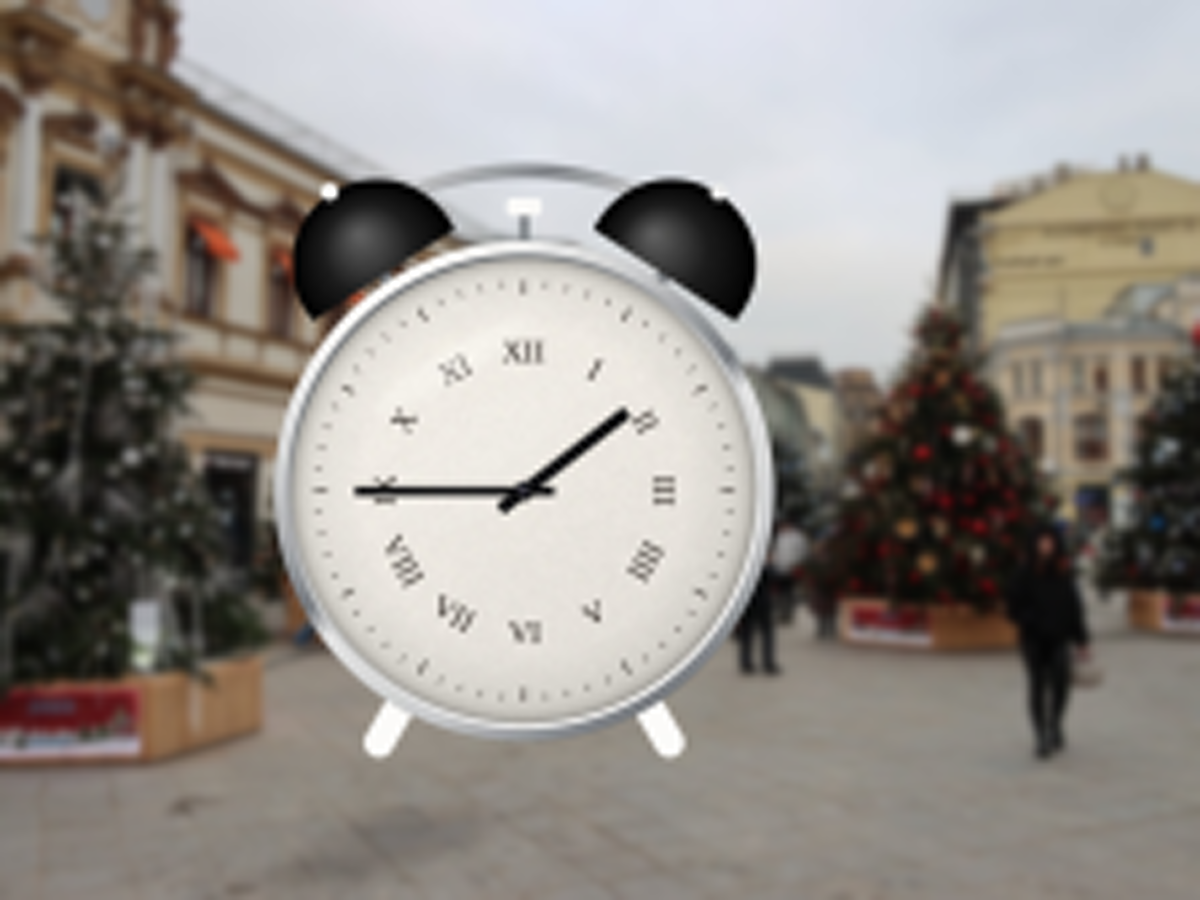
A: 1 h 45 min
